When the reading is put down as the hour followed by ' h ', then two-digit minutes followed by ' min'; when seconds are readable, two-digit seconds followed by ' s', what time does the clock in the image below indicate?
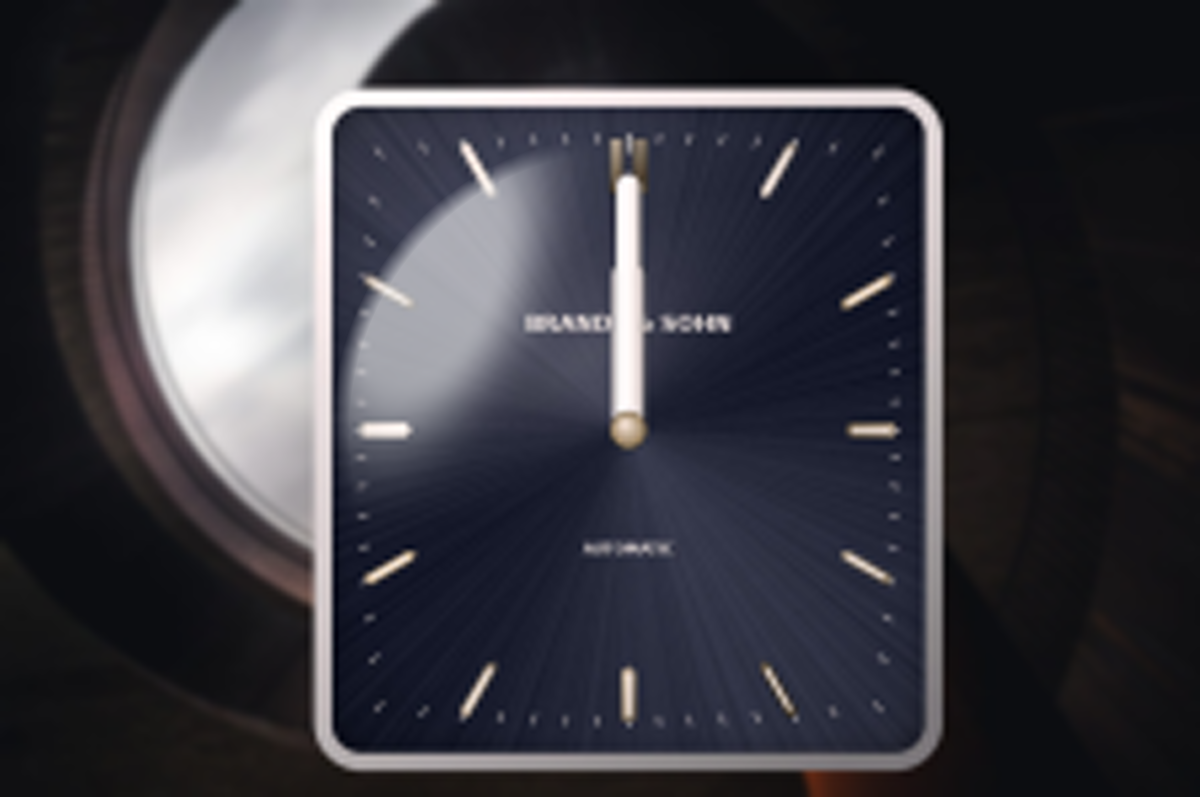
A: 12 h 00 min
